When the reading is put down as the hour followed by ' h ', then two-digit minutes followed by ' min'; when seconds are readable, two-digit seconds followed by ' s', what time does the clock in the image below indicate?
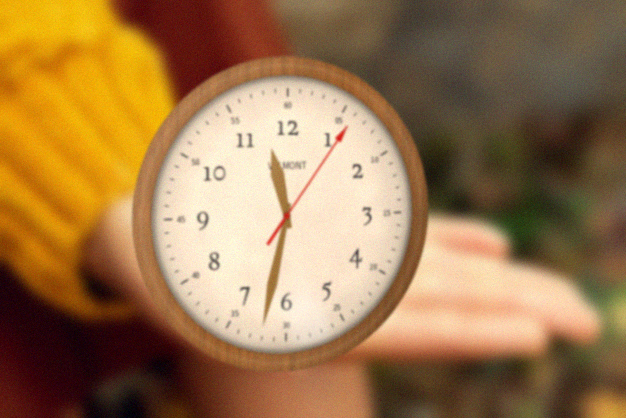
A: 11 h 32 min 06 s
